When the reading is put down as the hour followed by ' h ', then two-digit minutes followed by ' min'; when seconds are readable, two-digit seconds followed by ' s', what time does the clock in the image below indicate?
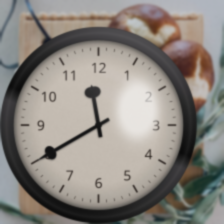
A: 11 h 40 min
